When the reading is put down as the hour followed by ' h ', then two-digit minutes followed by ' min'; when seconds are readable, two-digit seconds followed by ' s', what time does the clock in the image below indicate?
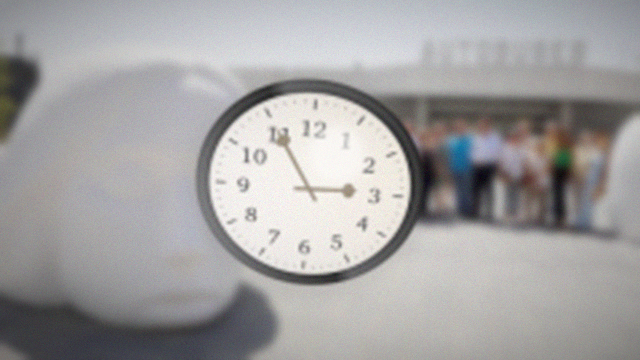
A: 2 h 55 min
